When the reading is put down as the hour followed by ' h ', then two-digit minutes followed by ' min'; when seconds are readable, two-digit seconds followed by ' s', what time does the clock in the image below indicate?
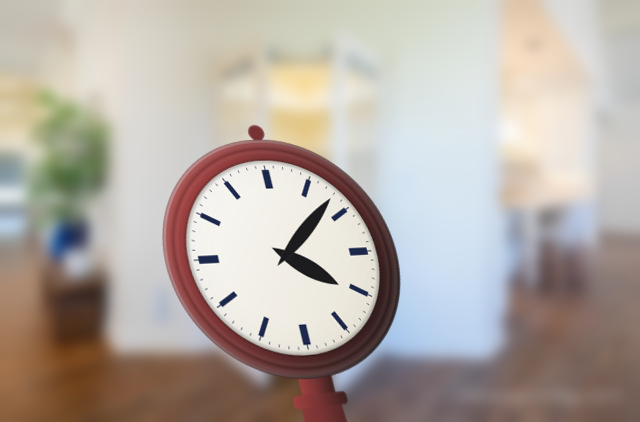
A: 4 h 08 min
